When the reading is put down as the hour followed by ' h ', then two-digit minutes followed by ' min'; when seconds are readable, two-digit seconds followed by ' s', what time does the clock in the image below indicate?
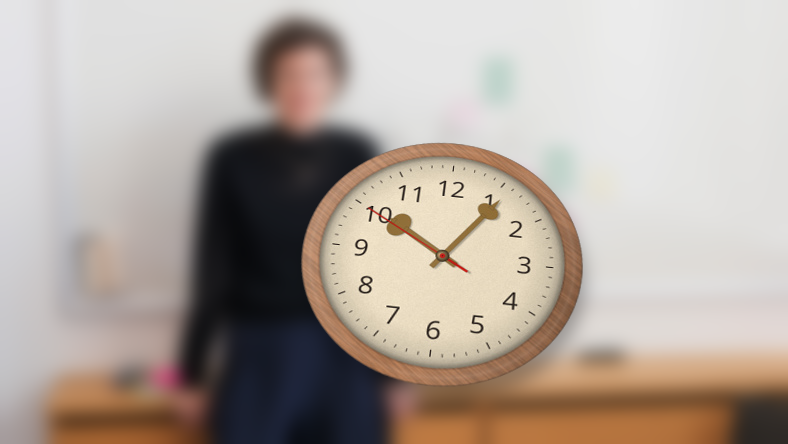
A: 10 h 05 min 50 s
